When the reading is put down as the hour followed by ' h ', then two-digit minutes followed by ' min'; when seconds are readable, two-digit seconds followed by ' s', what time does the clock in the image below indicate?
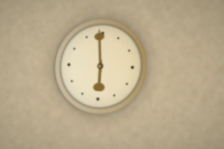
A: 5 h 59 min
